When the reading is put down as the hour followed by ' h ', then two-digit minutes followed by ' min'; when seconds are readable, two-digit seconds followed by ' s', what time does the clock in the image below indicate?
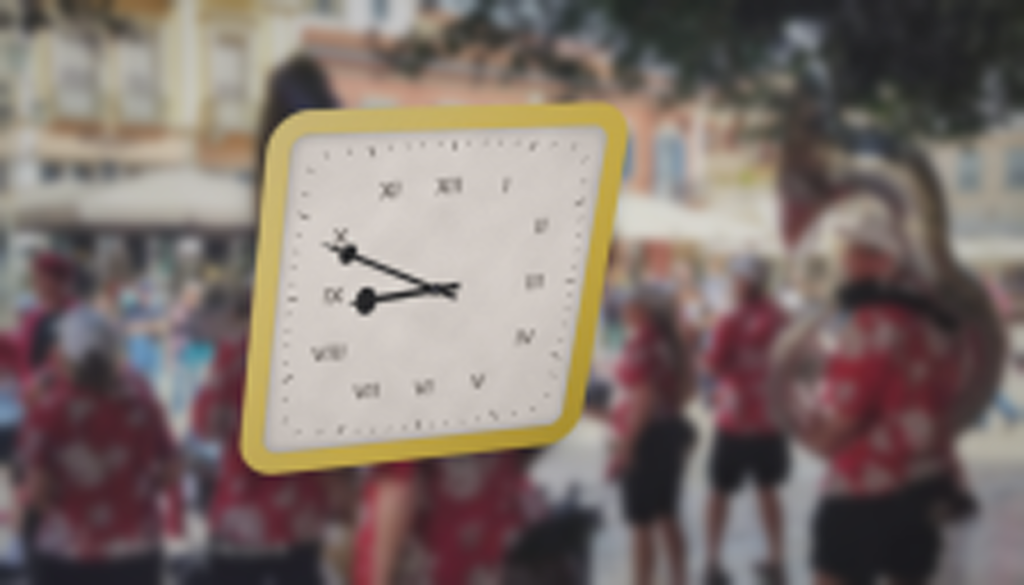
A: 8 h 49 min
